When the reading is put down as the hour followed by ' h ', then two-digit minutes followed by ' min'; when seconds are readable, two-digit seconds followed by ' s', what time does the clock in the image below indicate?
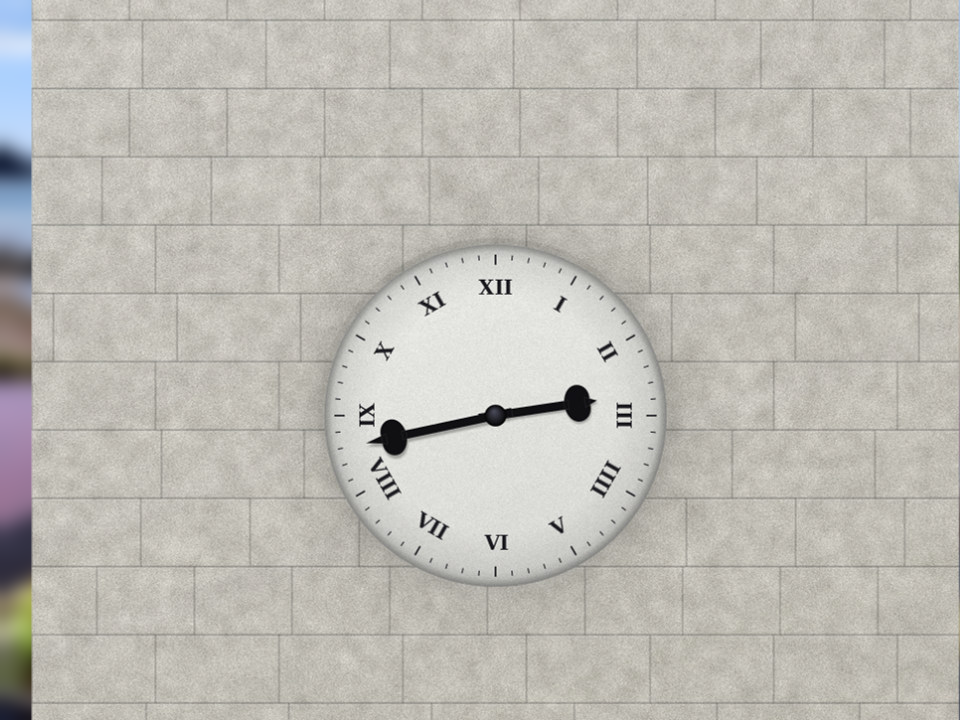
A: 2 h 43 min
